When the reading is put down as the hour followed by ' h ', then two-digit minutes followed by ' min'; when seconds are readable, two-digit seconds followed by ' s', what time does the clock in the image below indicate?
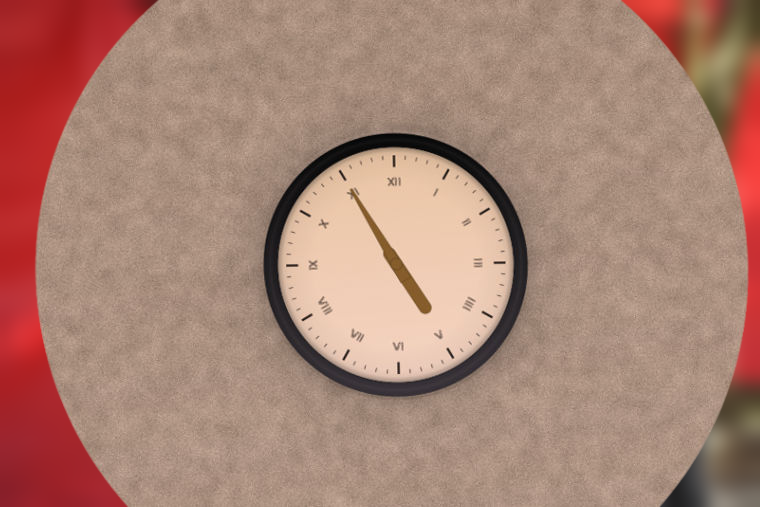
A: 4 h 55 min
